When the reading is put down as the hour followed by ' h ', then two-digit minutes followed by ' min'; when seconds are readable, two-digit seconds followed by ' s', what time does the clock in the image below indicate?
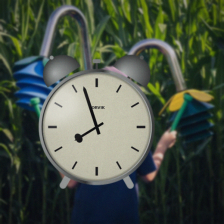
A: 7 h 57 min
